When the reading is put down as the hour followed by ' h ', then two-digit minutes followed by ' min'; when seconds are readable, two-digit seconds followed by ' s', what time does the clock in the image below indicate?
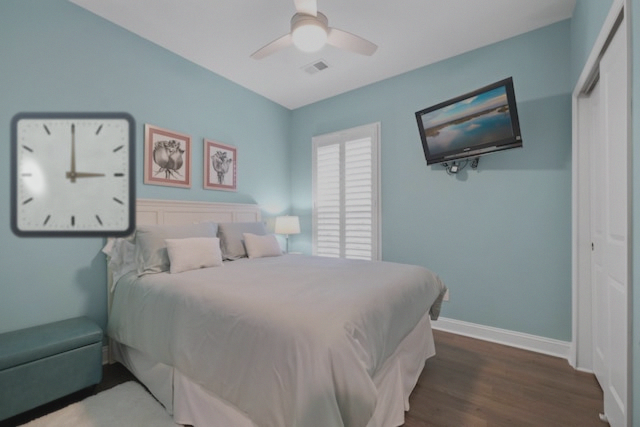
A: 3 h 00 min
